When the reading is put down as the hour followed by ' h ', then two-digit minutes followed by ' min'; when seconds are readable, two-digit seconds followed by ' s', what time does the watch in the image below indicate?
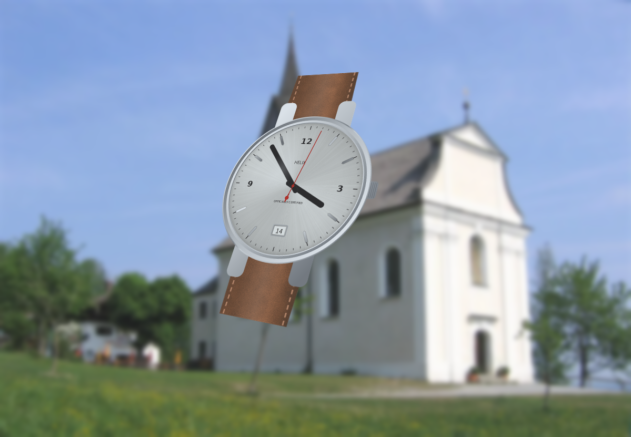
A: 3 h 53 min 02 s
